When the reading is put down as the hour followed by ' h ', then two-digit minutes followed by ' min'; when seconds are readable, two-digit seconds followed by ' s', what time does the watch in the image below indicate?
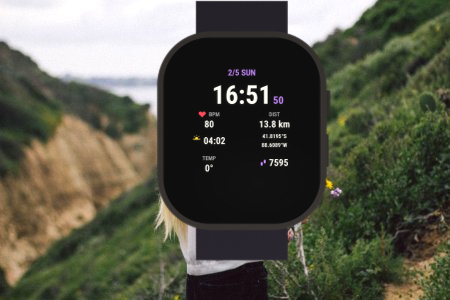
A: 16 h 51 min 50 s
